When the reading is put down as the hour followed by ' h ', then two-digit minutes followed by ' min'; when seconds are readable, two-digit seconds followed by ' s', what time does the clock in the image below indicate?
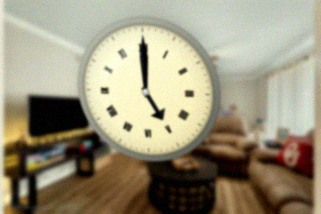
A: 5 h 00 min
